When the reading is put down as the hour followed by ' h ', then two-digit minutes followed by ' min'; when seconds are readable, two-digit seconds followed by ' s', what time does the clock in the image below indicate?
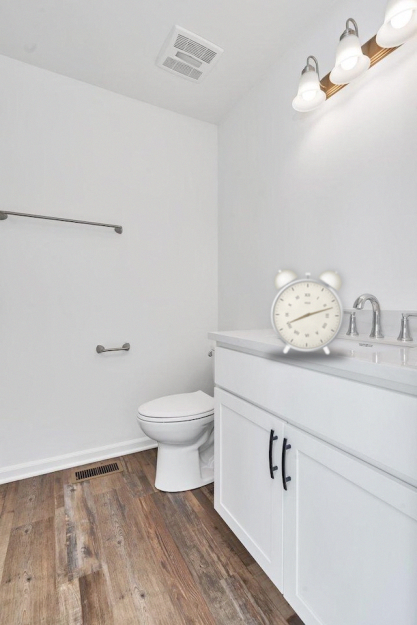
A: 8 h 12 min
